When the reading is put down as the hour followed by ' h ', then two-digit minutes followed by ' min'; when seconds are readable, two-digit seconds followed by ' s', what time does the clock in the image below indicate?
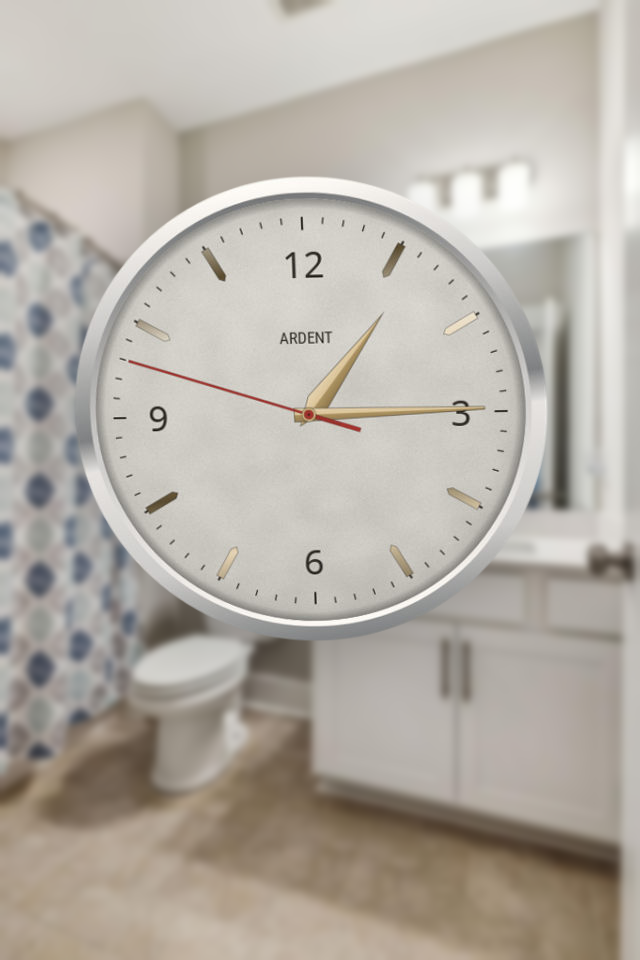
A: 1 h 14 min 48 s
